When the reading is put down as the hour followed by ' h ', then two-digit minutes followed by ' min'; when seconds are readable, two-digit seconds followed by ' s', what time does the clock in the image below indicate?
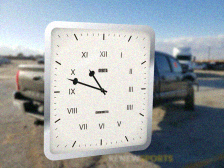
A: 10 h 48 min
